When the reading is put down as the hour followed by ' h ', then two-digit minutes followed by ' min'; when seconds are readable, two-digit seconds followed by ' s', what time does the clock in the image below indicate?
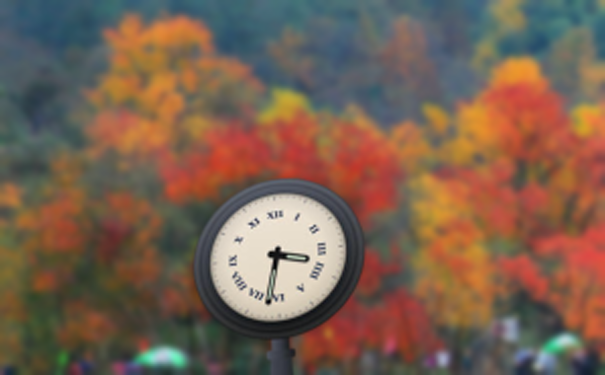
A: 3 h 32 min
